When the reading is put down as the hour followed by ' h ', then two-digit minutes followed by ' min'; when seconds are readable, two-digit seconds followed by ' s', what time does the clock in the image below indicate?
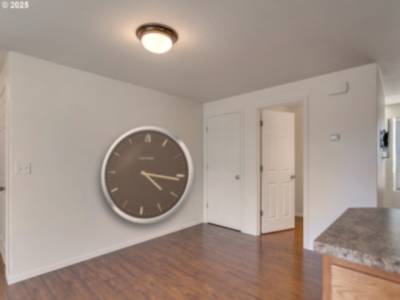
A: 4 h 16 min
